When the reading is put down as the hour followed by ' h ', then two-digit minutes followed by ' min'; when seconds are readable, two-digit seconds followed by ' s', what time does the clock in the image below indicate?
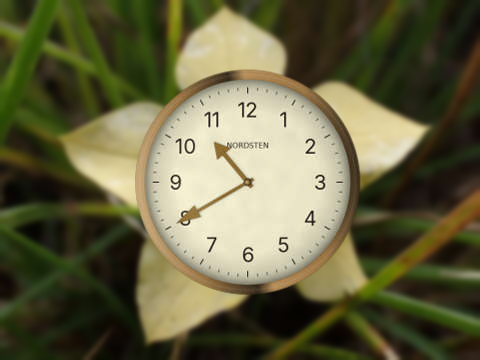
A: 10 h 40 min
